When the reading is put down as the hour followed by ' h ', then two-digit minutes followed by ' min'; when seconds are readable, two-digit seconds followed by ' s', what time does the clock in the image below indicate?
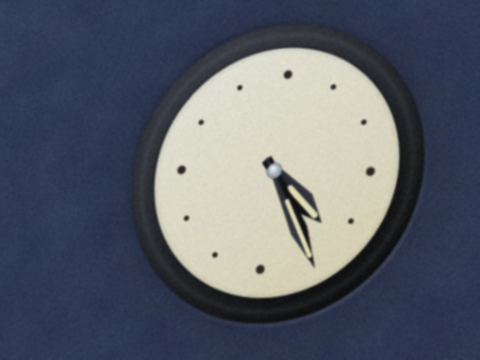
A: 4 h 25 min
